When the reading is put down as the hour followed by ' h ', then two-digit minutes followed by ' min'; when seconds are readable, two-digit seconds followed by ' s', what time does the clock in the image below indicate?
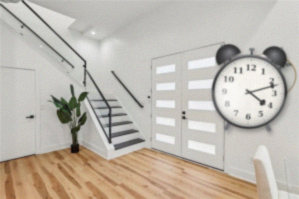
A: 4 h 12 min
